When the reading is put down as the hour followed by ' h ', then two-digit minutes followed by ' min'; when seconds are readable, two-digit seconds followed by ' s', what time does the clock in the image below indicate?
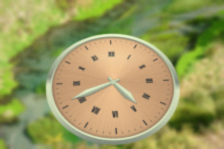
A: 4 h 41 min
